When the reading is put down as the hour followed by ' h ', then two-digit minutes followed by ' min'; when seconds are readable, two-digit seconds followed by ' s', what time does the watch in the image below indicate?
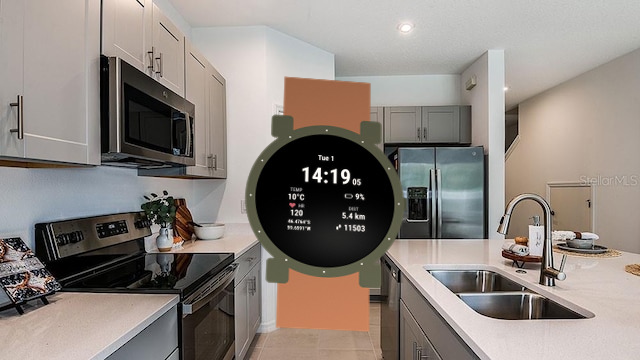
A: 14 h 19 min 05 s
